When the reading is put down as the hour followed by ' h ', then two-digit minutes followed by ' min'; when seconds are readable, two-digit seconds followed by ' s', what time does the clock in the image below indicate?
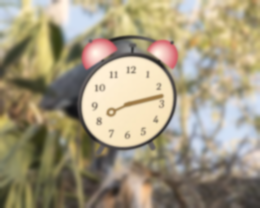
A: 8 h 13 min
